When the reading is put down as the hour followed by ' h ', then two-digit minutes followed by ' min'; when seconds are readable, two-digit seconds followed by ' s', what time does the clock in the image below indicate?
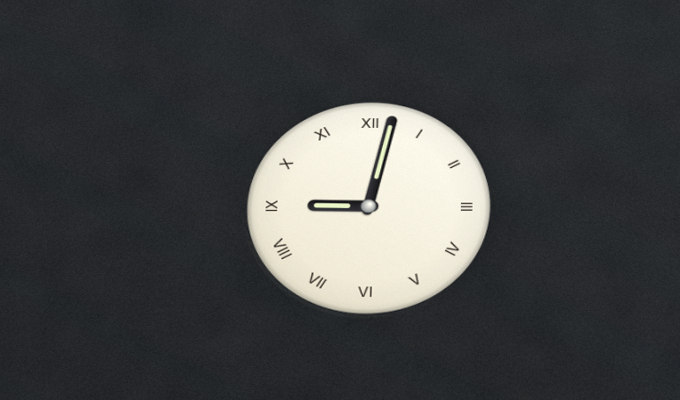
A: 9 h 02 min
